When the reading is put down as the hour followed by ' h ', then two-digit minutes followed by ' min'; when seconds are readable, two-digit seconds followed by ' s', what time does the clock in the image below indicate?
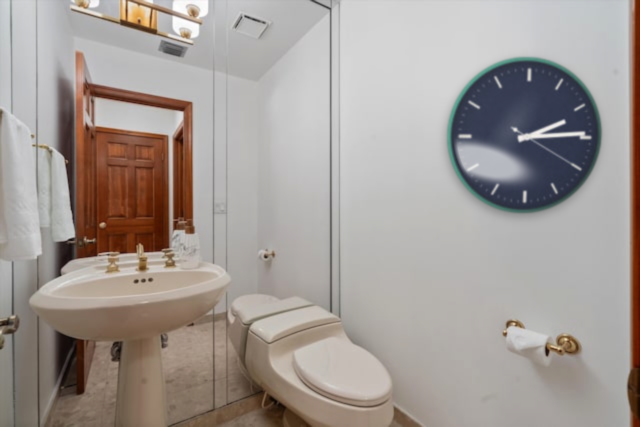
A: 2 h 14 min 20 s
